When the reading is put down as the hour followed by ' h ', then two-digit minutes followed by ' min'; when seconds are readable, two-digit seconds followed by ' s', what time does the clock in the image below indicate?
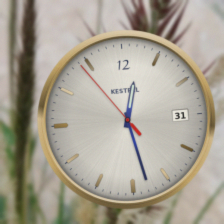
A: 12 h 27 min 54 s
